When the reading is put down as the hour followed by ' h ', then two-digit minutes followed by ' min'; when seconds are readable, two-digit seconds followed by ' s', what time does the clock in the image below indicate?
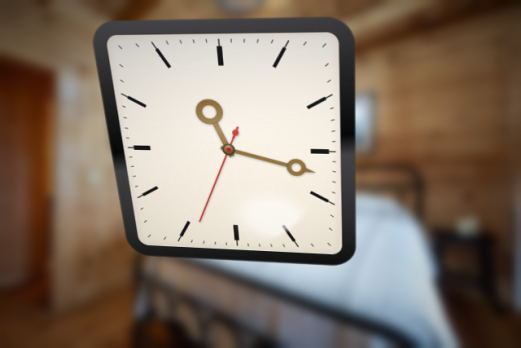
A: 11 h 17 min 34 s
